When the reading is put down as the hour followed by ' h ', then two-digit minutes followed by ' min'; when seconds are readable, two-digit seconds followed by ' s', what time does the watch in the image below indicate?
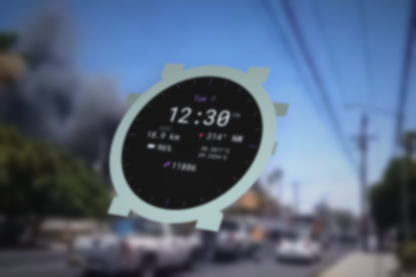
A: 12 h 30 min
